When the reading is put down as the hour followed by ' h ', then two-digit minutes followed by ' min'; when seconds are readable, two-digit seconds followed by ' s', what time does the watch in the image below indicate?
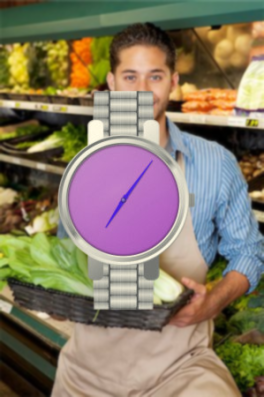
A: 7 h 06 min
